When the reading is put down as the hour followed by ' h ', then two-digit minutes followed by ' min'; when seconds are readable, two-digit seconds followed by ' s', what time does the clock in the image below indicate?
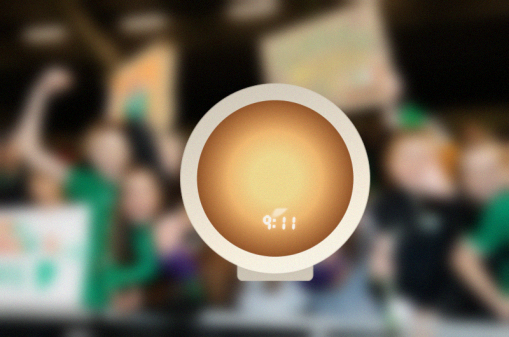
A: 9 h 11 min
